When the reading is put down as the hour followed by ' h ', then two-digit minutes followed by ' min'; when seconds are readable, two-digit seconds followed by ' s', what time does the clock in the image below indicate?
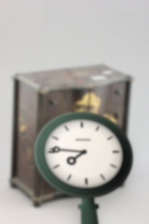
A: 7 h 46 min
